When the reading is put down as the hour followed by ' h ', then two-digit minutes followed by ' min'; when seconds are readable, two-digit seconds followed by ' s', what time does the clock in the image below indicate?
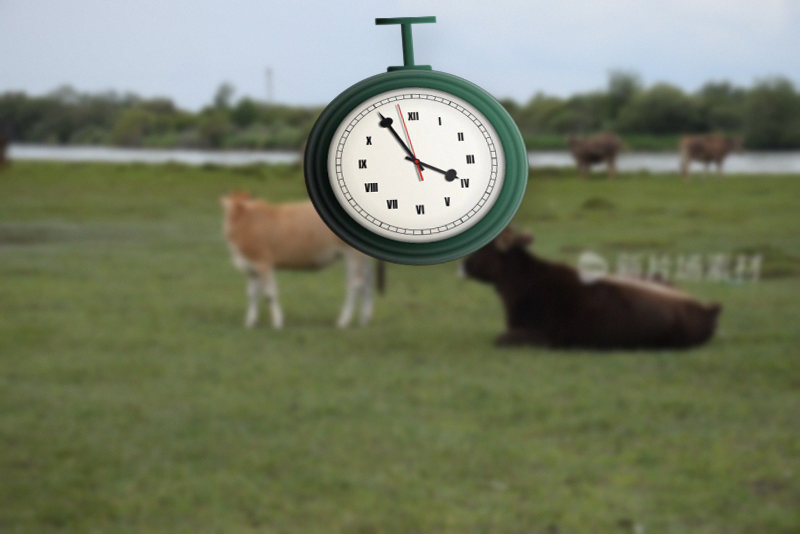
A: 3 h 54 min 58 s
